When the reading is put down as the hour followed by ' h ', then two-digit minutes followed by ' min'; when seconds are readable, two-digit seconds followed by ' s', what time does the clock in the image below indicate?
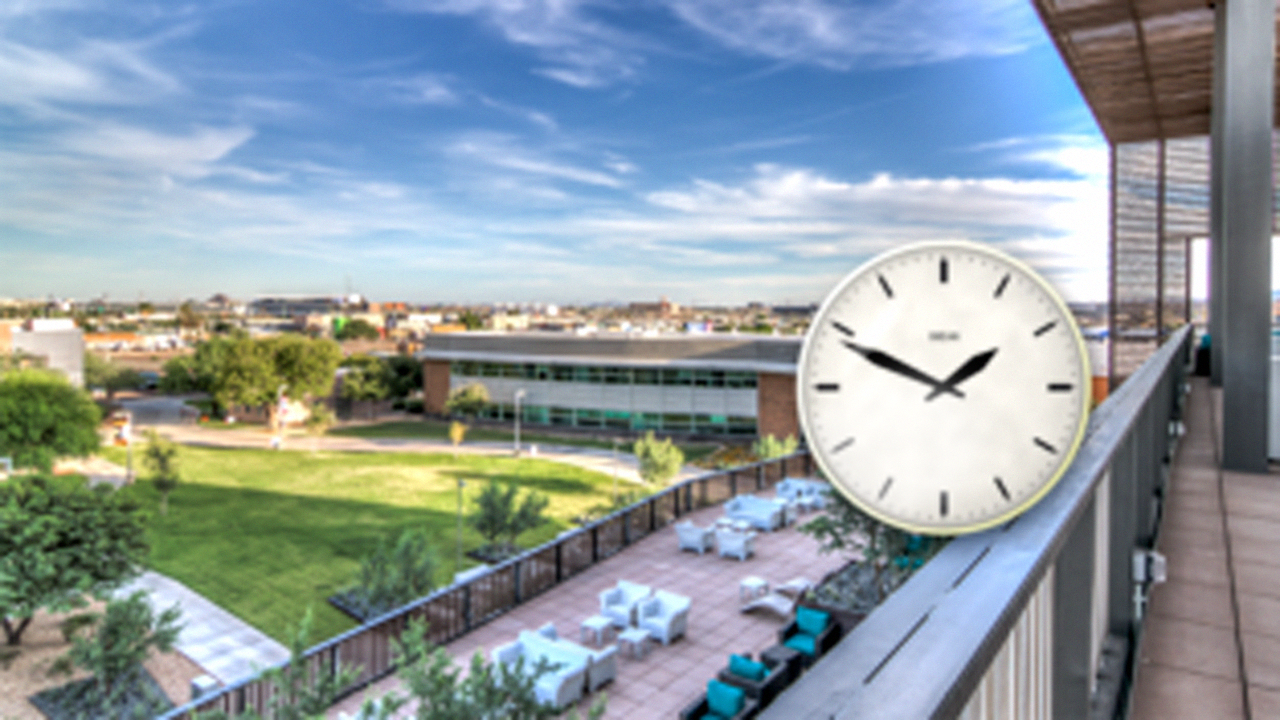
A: 1 h 49 min
